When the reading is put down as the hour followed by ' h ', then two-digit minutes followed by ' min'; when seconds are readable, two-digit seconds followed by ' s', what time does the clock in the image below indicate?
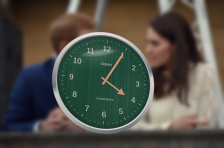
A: 4 h 05 min
